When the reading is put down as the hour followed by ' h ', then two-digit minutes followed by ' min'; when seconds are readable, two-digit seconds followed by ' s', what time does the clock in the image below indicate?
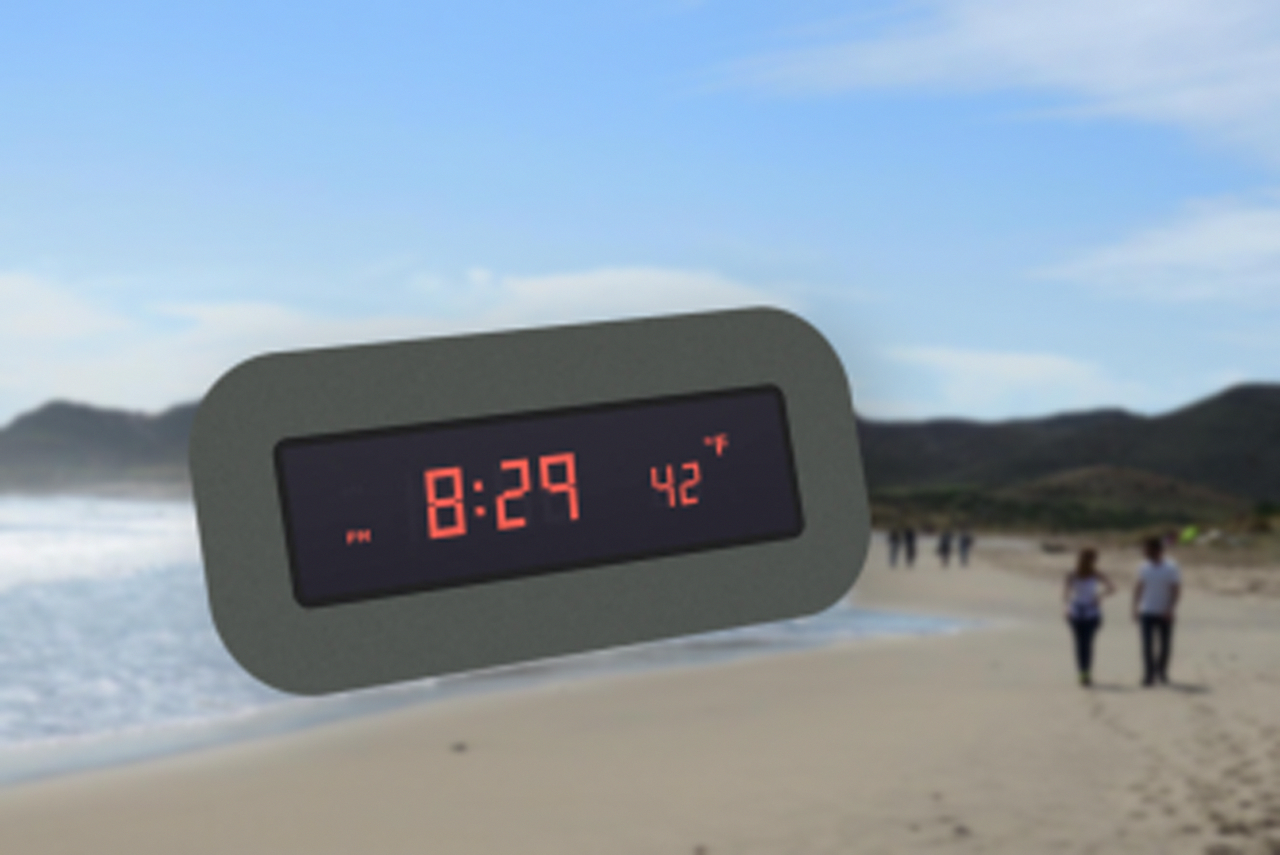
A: 8 h 29 min
